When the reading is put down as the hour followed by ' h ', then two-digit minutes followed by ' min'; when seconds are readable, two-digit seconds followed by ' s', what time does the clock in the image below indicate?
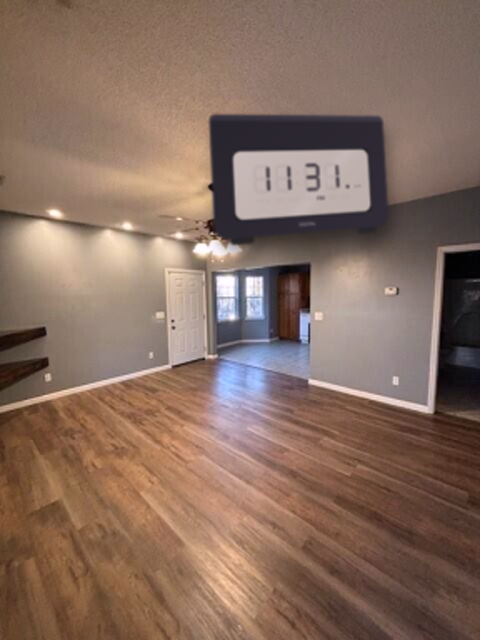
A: 11 h 31 min
